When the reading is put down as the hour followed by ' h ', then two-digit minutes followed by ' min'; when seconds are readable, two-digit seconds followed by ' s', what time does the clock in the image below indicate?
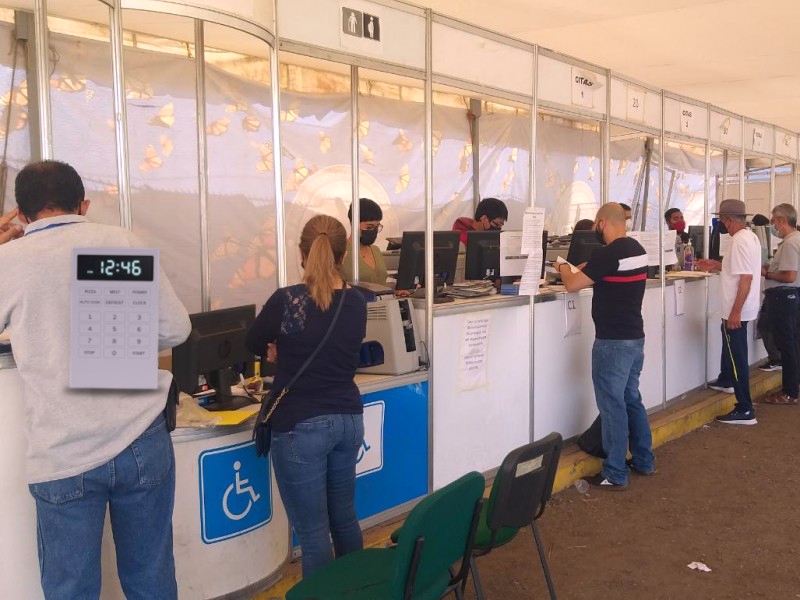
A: 12 h 46 min
